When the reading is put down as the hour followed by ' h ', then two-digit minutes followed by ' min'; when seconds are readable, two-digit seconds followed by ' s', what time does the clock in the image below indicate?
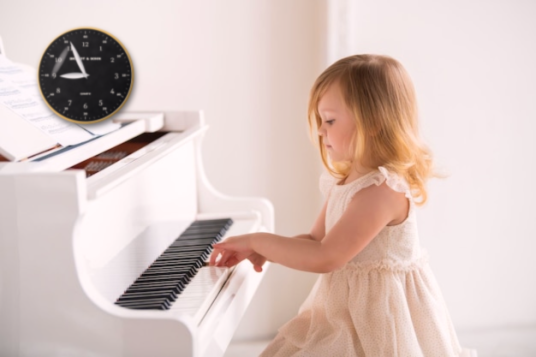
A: 8 h 56 min
